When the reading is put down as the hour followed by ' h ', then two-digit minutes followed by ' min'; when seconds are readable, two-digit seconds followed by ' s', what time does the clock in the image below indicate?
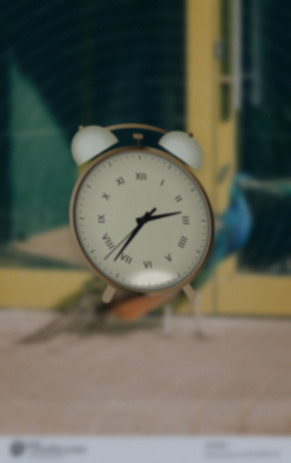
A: 2 h 36 min 38 s
